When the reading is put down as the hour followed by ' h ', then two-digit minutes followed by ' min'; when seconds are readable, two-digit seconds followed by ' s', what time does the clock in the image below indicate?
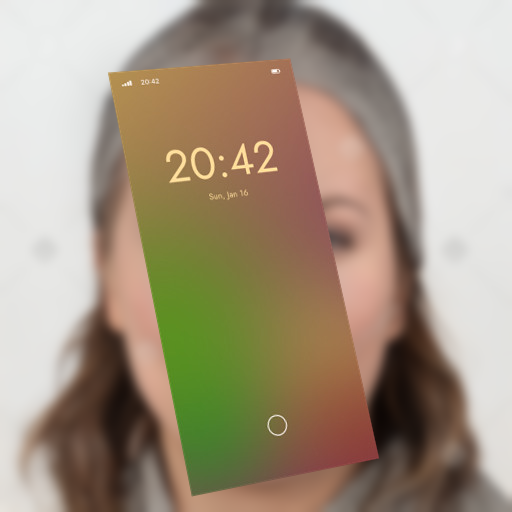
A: 20 h 42 min
